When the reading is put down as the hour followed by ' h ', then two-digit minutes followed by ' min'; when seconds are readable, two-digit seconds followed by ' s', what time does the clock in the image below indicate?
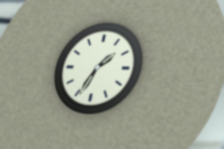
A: 1 h 34 min
